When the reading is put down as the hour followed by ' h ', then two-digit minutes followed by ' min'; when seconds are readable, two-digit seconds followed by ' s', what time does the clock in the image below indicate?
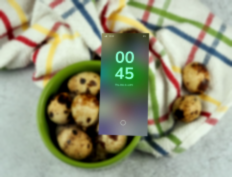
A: 0 h 45 min
